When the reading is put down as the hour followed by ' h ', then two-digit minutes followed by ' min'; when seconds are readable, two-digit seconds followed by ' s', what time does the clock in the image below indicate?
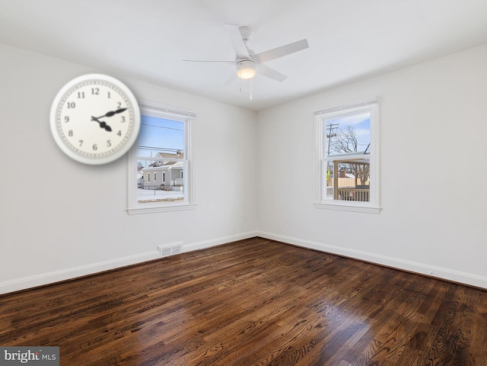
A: 4 h 12 min
